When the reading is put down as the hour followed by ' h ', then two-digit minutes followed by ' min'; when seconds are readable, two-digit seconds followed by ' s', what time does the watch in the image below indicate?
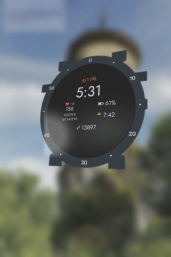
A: 5 h 31 min
